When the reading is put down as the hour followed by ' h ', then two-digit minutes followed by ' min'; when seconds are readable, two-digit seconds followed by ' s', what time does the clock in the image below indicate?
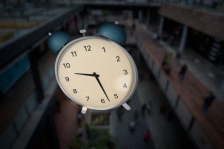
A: 9 h 28 min
